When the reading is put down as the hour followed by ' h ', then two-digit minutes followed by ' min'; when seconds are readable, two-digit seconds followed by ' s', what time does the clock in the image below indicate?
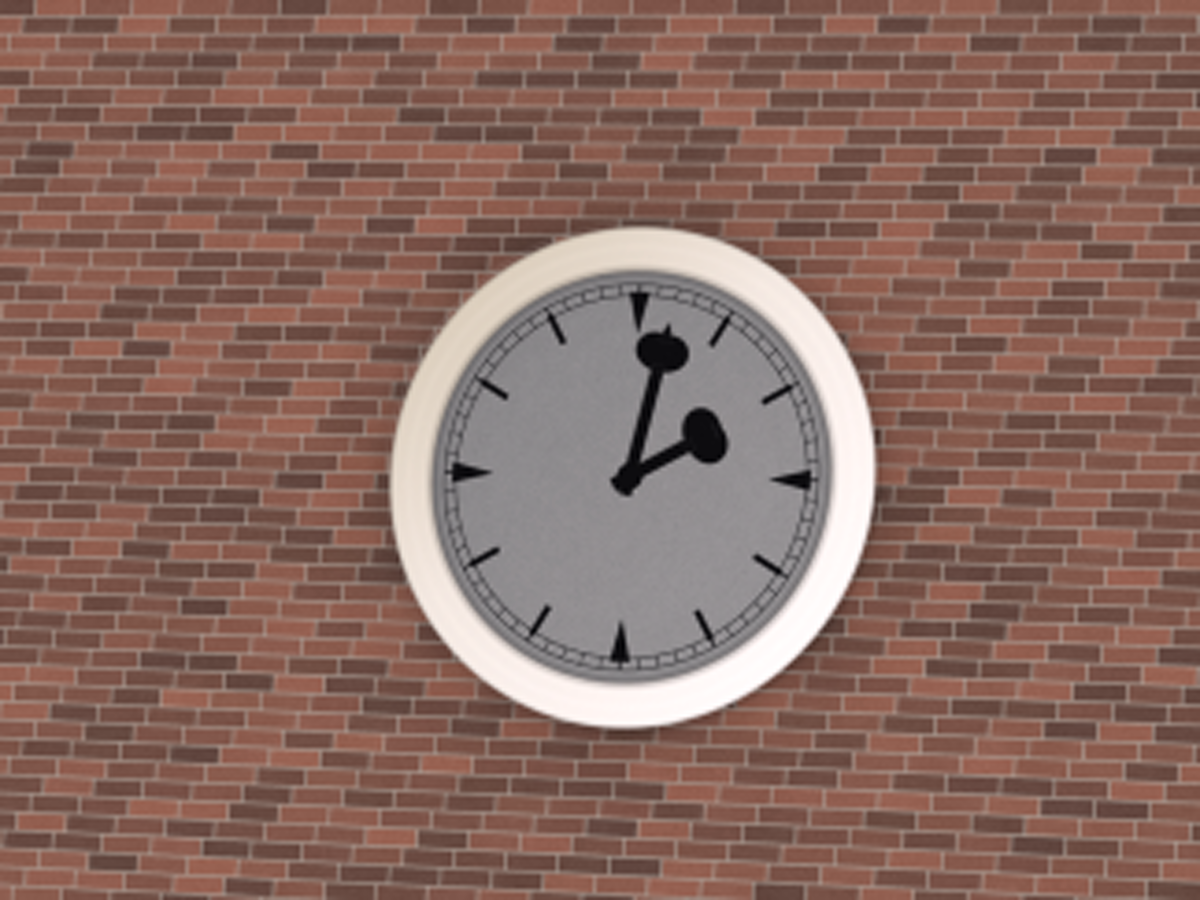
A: 2 h 02 min
